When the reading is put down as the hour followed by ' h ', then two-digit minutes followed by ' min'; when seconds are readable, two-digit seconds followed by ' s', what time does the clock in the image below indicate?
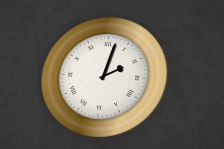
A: 2 h 02 min
